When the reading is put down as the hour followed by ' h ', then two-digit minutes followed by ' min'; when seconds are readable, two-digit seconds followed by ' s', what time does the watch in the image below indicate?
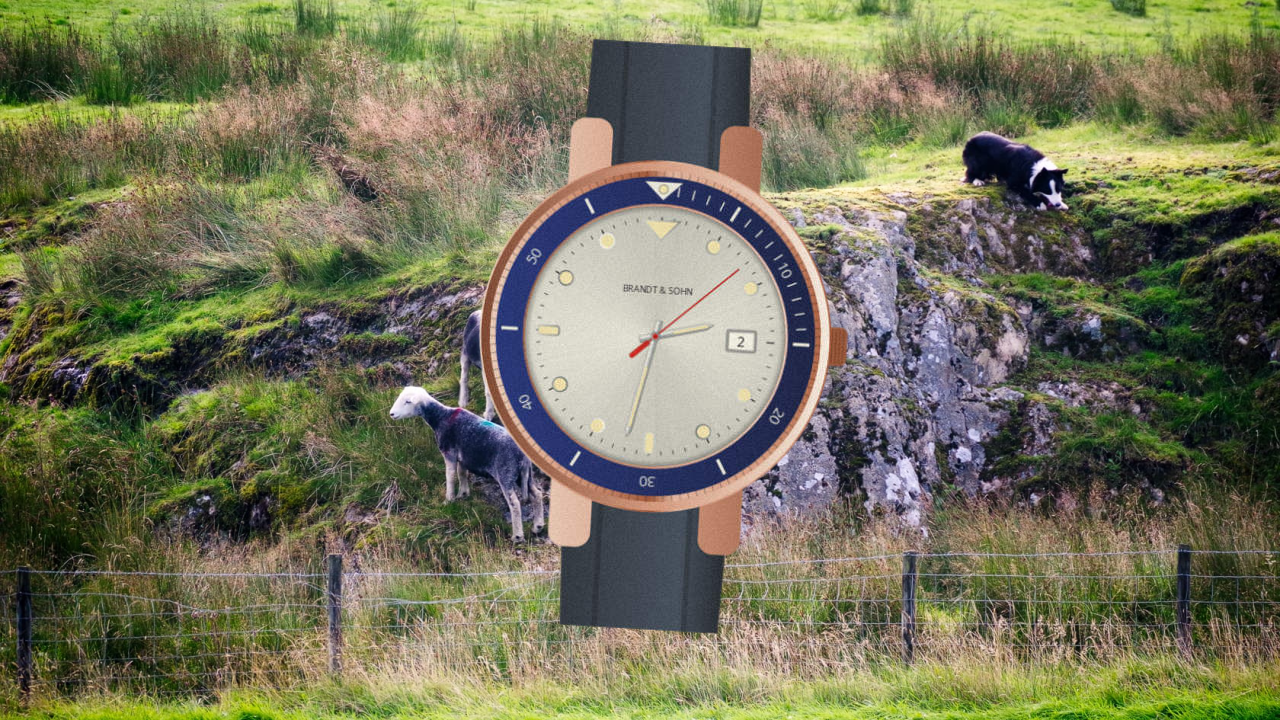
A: 2 h 32 min 08 s
